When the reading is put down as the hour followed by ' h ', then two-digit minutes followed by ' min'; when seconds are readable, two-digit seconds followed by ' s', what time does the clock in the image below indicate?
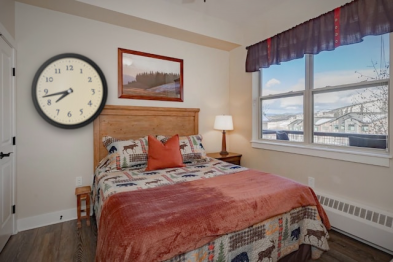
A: 7 h 43 min
